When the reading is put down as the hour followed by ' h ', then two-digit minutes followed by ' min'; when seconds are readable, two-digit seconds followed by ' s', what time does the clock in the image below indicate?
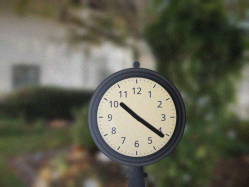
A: 10 h 21 min
